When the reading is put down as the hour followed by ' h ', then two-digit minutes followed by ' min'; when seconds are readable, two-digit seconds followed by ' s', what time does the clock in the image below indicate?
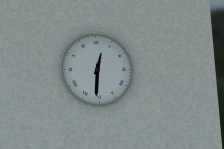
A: 12 h 31 min
